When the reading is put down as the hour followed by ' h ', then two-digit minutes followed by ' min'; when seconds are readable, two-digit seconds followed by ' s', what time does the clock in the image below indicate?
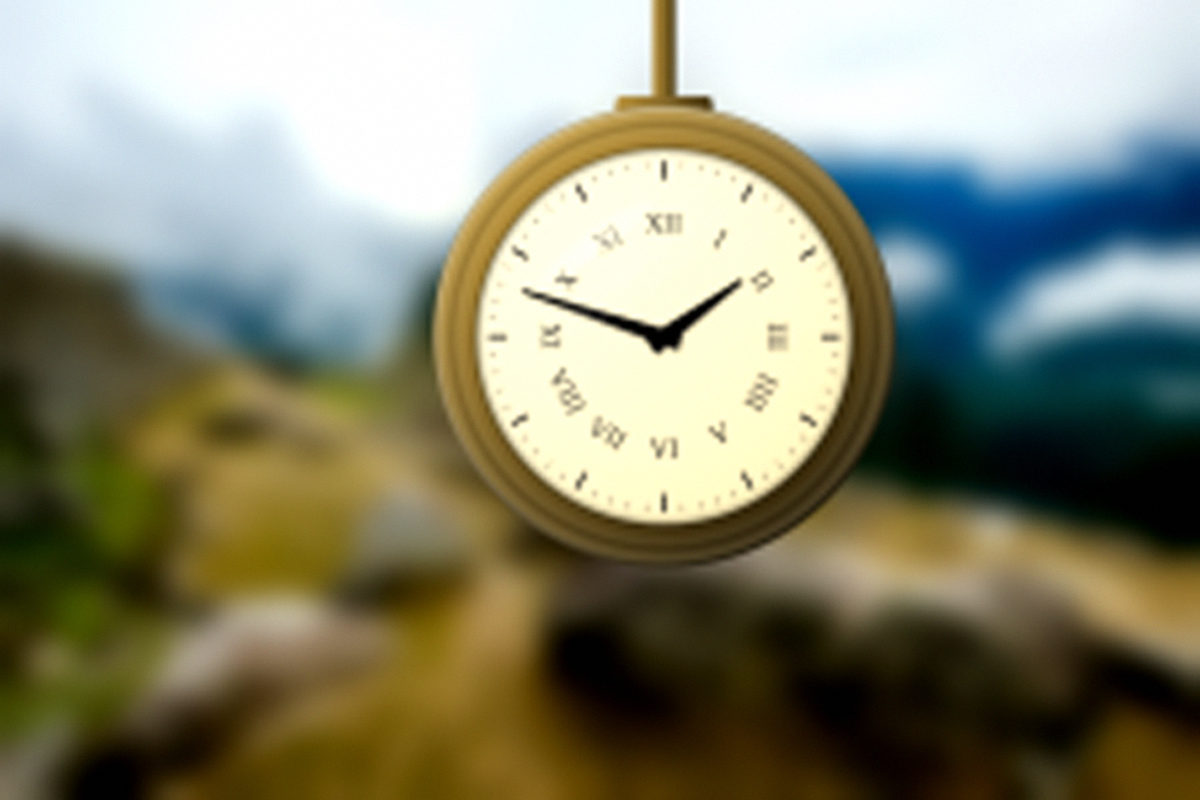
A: 1 h 48 min
